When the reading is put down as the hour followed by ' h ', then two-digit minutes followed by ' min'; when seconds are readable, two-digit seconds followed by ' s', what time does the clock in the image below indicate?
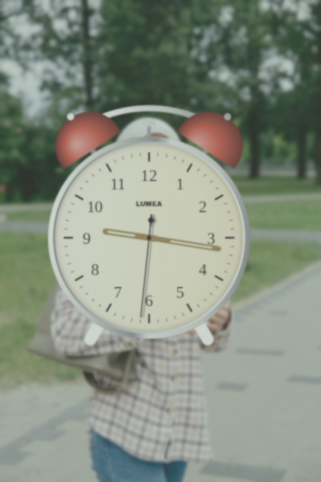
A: 9 h 16 min 31 s
